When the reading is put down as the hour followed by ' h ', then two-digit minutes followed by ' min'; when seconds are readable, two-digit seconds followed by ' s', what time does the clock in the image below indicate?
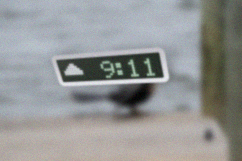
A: 9 h 11 min
